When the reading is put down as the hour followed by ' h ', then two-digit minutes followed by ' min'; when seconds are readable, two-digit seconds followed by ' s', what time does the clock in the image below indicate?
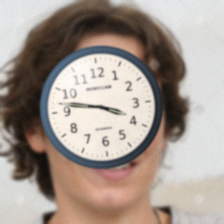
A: 3 h 47 min
